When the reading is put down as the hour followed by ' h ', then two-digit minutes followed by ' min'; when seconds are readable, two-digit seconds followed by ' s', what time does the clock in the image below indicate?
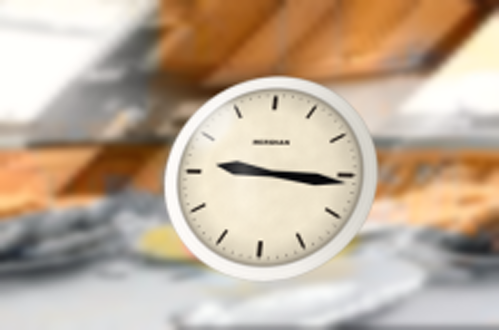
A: 9 h 16 min
